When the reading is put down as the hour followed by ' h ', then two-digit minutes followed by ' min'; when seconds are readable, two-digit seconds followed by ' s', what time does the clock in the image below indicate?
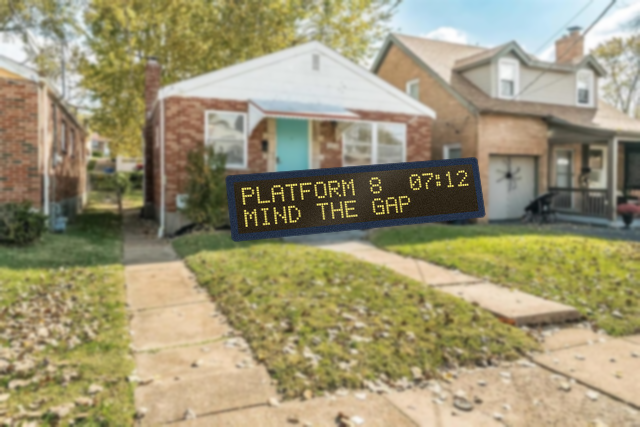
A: 7 h 12 min
